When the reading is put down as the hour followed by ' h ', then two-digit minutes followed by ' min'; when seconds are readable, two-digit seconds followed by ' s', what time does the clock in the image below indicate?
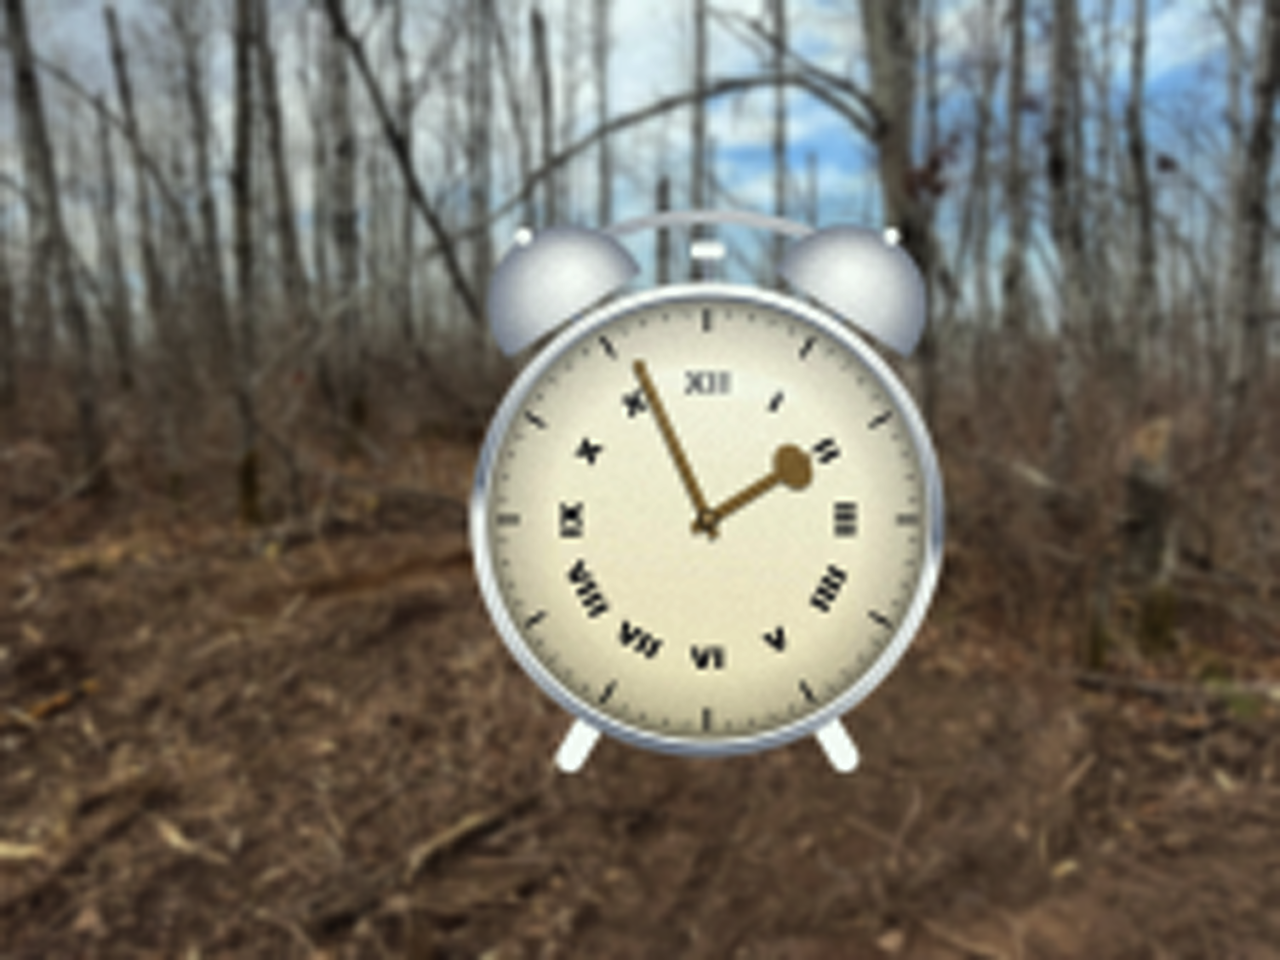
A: 1 h 56 min
